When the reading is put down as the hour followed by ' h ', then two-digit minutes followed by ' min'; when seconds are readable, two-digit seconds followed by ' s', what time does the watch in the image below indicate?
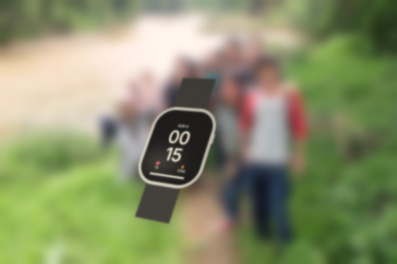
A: 0 h 15 min
